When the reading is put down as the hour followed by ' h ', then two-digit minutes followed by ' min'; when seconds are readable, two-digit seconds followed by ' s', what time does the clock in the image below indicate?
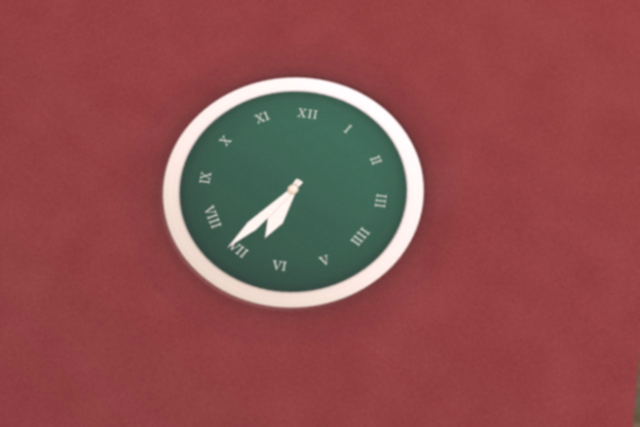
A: 6 h 36 min
